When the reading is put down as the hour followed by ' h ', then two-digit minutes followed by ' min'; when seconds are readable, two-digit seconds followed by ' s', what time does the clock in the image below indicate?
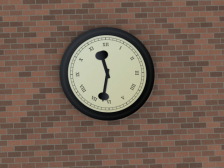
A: 11 h 32 min
